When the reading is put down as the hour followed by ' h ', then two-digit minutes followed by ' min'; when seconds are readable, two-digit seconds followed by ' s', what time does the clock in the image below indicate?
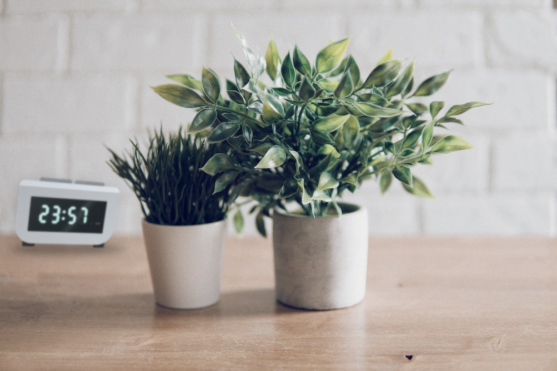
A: 23 h 57 min
